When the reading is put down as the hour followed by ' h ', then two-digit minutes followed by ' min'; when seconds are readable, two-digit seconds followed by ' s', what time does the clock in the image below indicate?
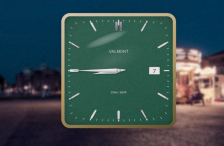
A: 8 h 45 min
